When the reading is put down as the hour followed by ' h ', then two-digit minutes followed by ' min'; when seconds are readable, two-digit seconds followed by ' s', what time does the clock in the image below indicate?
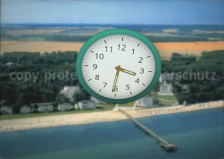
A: 3 h 31 min
